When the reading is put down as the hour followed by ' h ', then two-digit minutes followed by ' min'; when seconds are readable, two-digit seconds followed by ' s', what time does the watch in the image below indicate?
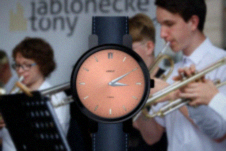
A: 3 h 10 min
